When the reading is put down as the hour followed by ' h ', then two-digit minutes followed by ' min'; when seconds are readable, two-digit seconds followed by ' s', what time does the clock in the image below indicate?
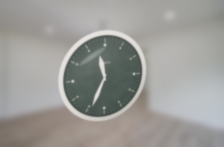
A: 11 h 34 min
